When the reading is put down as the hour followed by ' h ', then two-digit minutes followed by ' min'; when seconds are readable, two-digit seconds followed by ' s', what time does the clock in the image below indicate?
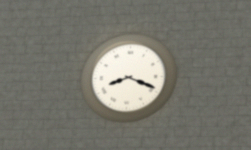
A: 8 h 19 min
